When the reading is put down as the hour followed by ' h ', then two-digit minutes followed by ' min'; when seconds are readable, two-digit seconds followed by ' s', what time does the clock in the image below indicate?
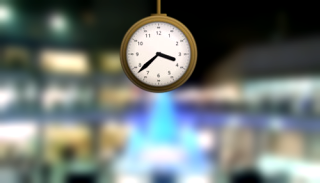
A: 3 h 38 min
